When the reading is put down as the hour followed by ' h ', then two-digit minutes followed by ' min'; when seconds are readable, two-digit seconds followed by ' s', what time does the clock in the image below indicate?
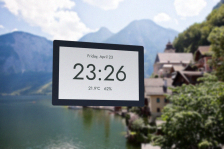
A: 23 h 26 min
